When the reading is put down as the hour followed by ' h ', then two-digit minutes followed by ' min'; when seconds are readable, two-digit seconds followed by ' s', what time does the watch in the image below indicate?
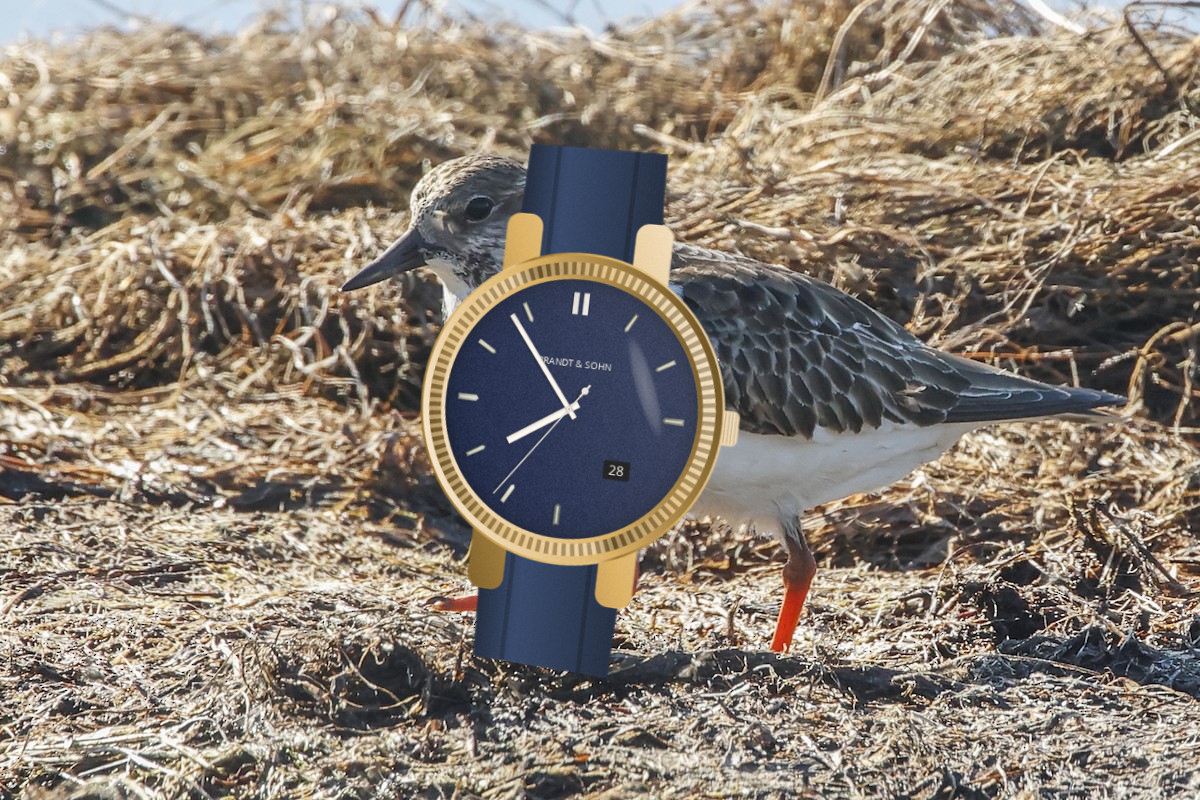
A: 7 h 53 min 36 s
